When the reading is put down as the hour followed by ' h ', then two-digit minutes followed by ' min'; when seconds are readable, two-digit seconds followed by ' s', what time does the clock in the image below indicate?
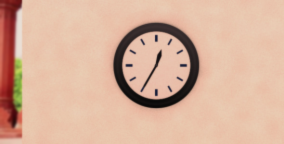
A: 12 h 35 min
